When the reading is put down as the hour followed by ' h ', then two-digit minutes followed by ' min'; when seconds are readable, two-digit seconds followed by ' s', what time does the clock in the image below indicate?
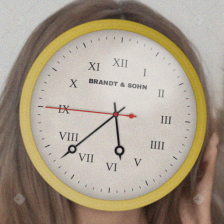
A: 5 h 37 min 45 s
